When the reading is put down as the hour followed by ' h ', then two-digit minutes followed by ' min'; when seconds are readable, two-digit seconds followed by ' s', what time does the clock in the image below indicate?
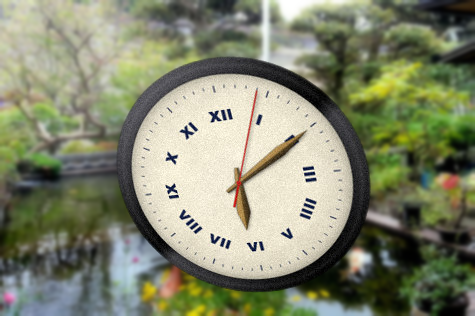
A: 6 h 10 min 04 s
